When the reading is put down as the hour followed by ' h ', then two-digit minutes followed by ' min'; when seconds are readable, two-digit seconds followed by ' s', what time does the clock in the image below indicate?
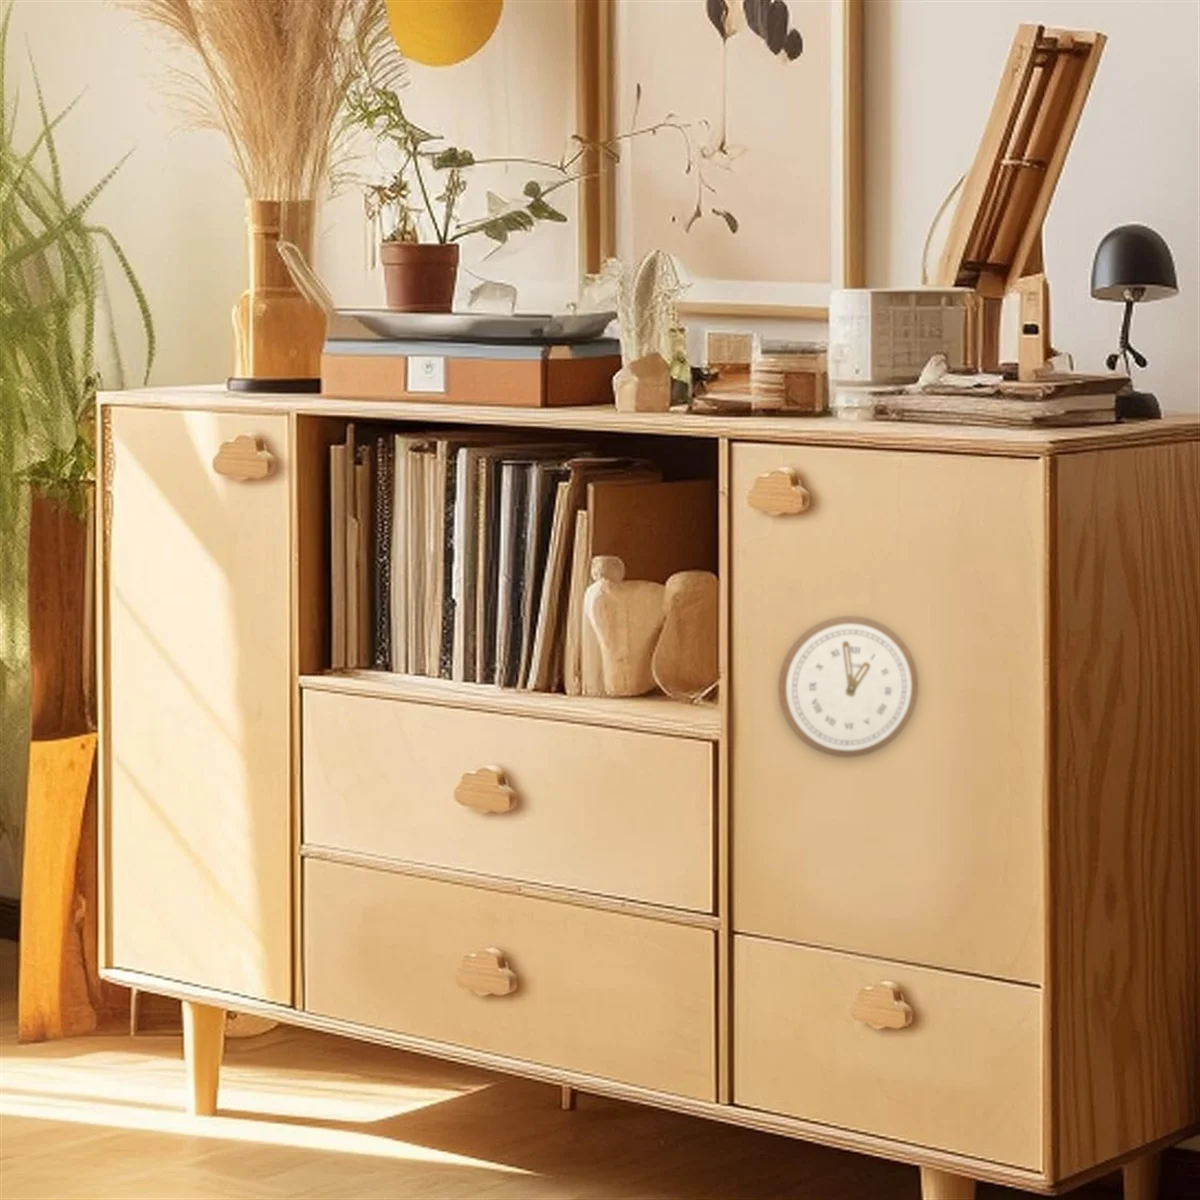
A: 12 h 58 min
